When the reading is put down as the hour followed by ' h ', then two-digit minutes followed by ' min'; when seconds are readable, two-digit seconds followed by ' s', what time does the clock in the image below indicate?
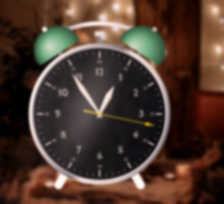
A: 12 h 54 min 17 s
